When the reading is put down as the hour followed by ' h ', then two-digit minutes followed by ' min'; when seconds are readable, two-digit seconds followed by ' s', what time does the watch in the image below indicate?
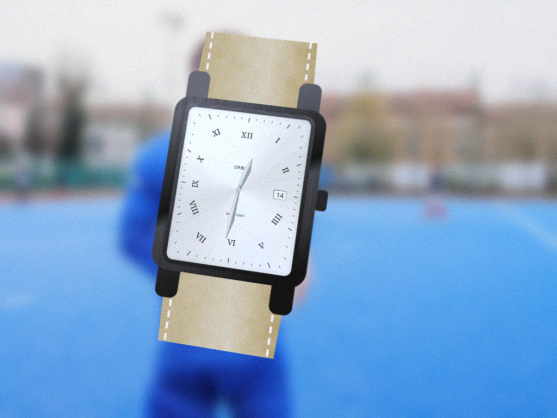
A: 12 h 31 min
